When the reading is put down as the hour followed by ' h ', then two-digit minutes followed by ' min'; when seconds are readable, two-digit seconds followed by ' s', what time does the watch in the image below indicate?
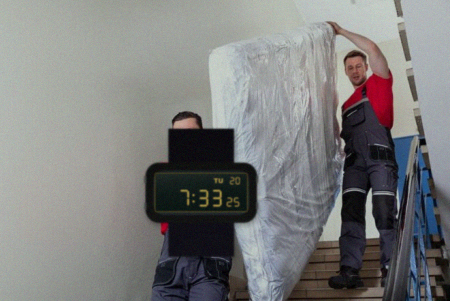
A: 7 h 33 min
